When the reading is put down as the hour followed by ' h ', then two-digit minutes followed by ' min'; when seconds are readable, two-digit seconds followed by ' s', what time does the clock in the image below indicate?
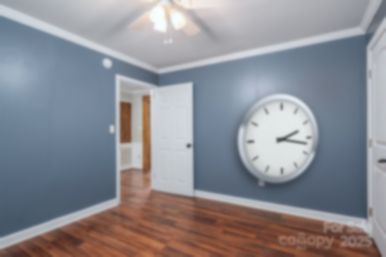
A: 2 h 17 min
